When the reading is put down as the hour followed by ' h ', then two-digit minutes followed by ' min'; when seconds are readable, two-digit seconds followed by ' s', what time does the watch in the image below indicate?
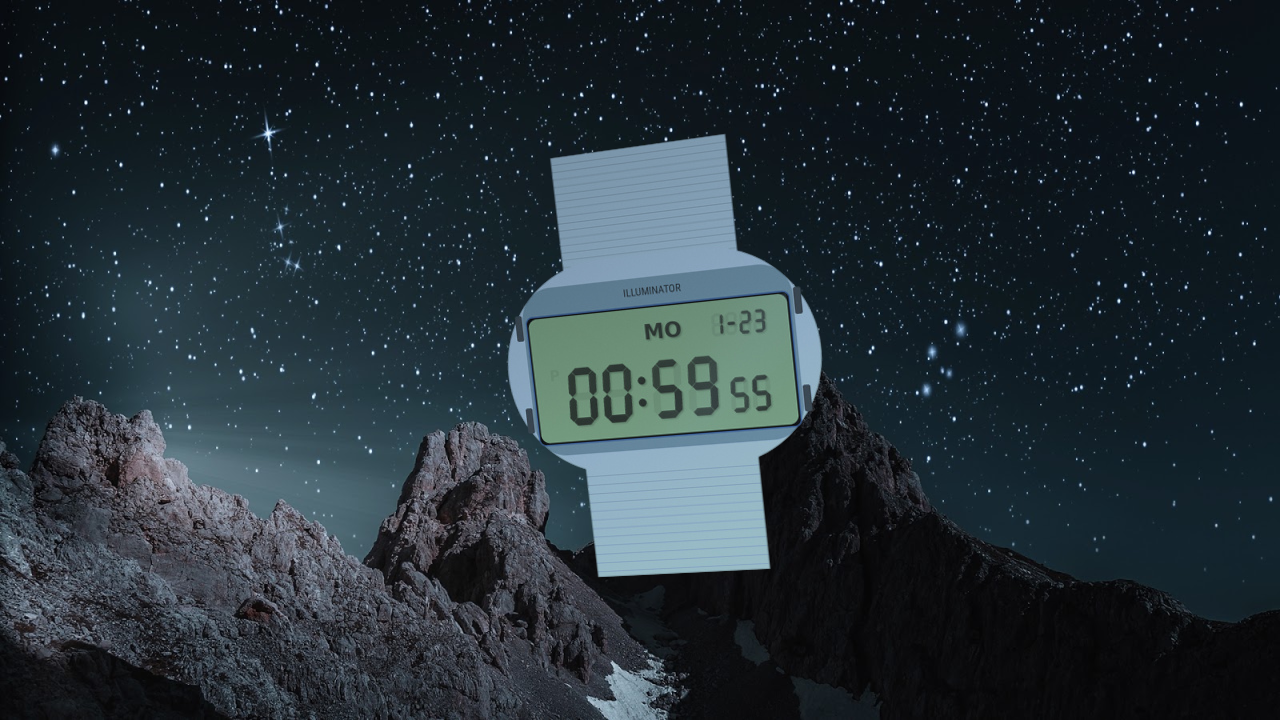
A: 0 h 59 min 55 s
